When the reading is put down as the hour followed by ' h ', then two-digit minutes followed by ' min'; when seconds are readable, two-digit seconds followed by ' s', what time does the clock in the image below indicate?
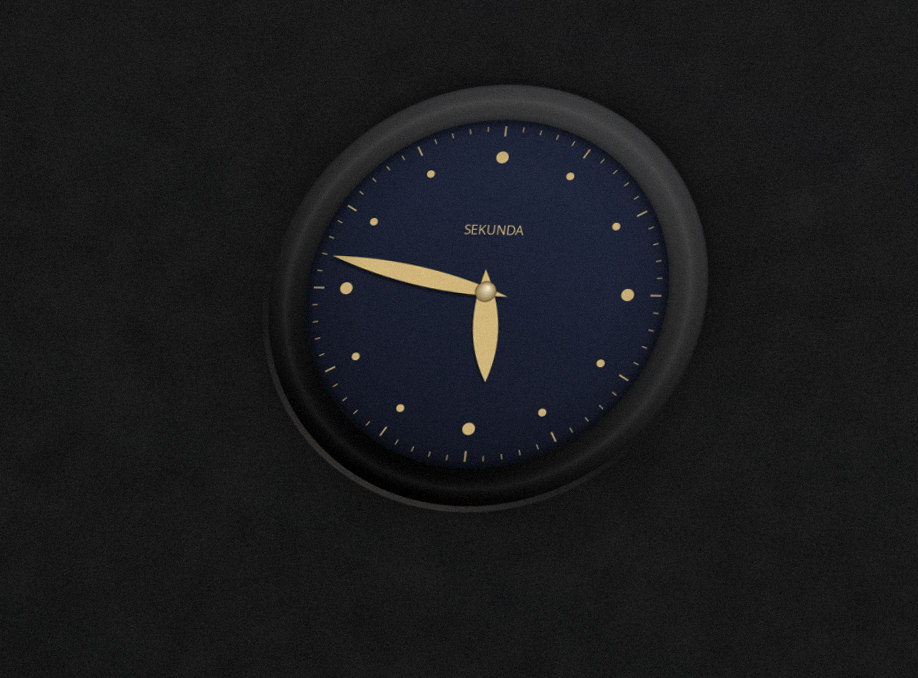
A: 5 h 47 min
